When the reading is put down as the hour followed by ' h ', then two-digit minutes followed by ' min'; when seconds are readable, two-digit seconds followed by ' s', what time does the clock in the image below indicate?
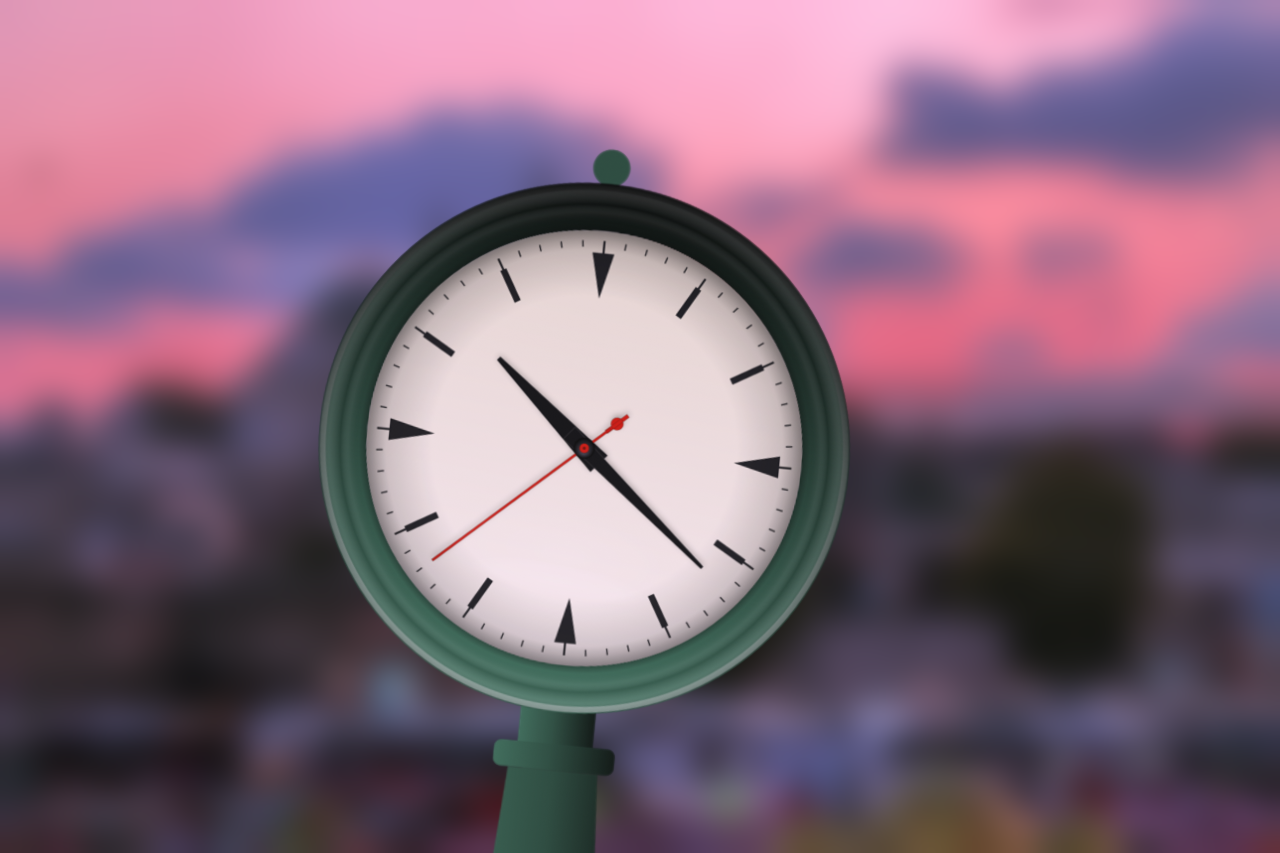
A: 10 h 21 min 38 s
